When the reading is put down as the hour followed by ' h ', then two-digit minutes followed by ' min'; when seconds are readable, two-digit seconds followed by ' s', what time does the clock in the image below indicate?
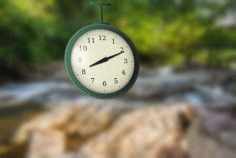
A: 8 h 11 min
